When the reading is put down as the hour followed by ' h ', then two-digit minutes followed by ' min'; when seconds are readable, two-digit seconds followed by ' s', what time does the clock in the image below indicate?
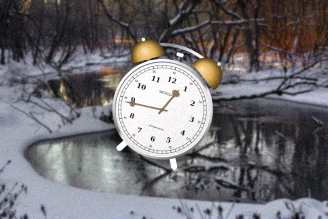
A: 12 h 44 min
